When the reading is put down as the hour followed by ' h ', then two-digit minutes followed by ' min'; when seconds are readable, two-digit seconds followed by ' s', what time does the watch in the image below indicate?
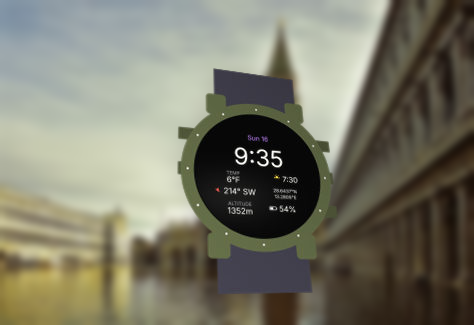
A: 9 h 35 min
